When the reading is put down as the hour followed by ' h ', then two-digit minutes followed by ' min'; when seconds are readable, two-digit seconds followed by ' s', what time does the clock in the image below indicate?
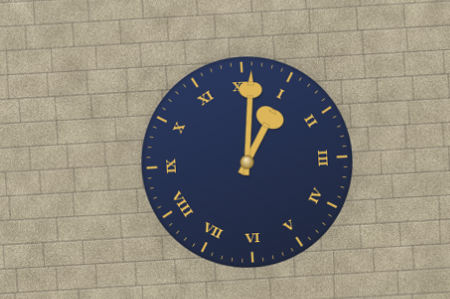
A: 1 h 01 min
